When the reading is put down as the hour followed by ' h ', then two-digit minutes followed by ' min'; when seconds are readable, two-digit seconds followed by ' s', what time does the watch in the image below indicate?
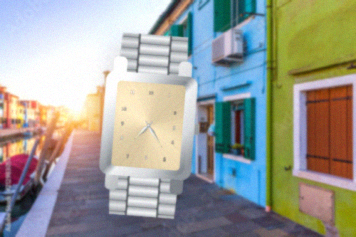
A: 7 h 24 min
